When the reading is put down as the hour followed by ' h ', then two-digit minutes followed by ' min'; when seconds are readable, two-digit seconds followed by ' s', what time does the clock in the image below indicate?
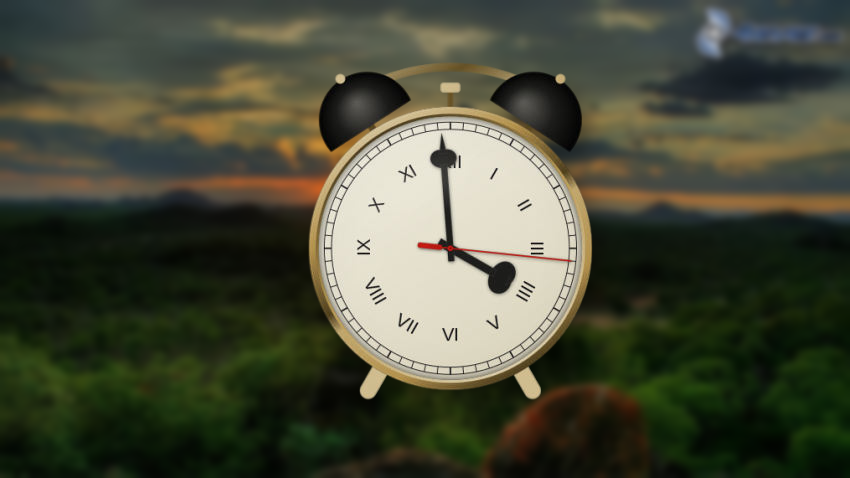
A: 3 h 59 min 16 s
